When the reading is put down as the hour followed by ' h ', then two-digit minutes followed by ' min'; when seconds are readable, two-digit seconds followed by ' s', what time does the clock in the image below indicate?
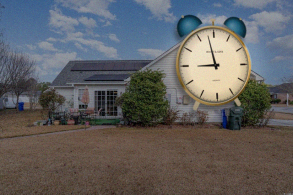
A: 8 h 58 min
